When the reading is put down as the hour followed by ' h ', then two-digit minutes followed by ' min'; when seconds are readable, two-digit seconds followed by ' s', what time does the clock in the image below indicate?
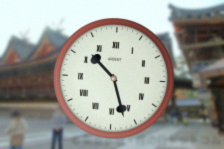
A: 10 h 27 min
